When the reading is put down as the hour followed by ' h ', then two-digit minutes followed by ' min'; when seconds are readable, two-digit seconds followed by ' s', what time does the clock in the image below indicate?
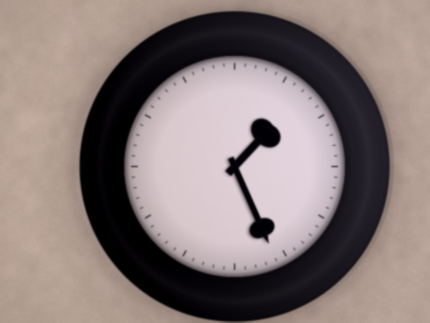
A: 1 h 26 min
